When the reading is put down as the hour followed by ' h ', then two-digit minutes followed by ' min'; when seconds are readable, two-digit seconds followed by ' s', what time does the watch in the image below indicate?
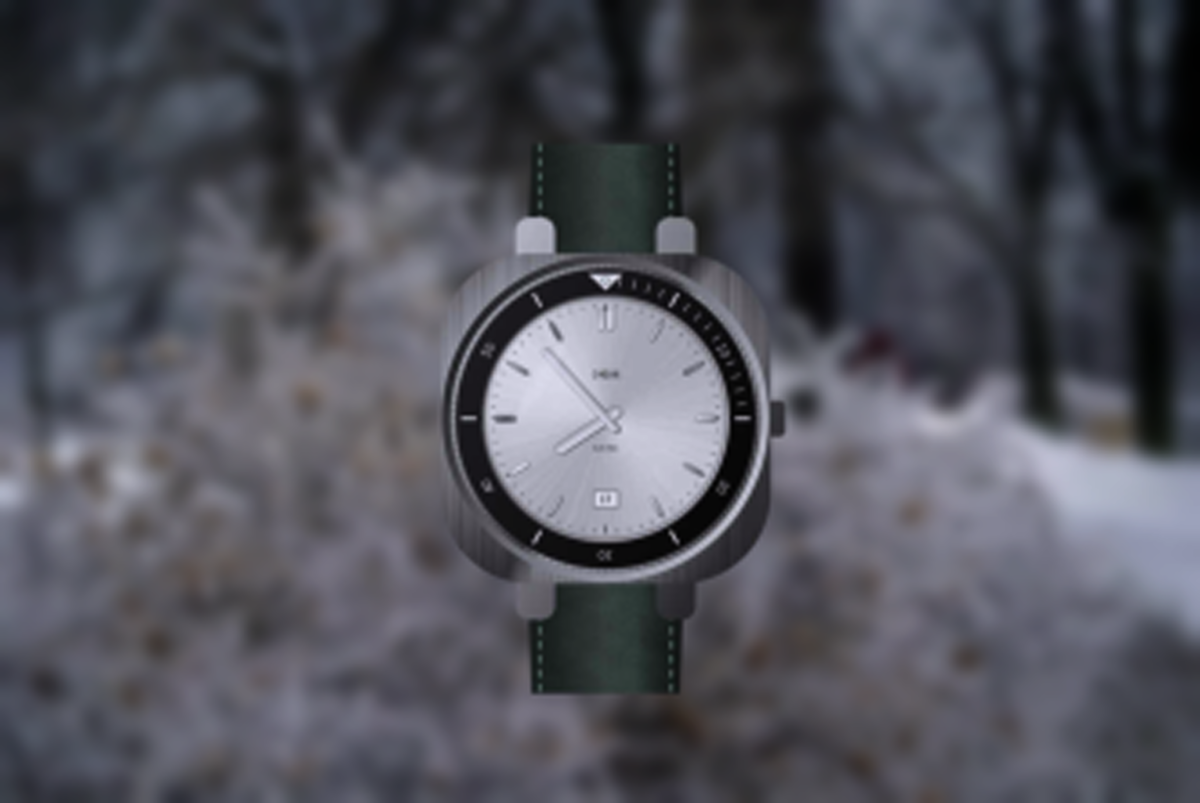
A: 7 h 53 min
